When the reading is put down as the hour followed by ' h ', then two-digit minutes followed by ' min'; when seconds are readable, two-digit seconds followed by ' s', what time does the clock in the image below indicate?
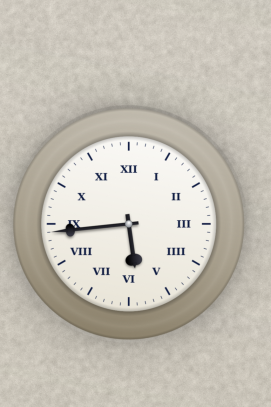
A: 5 h 44 min
